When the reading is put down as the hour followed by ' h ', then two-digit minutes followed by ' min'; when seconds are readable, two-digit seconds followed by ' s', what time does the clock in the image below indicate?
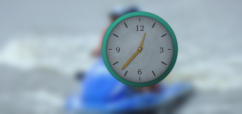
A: 12 h 37 min
